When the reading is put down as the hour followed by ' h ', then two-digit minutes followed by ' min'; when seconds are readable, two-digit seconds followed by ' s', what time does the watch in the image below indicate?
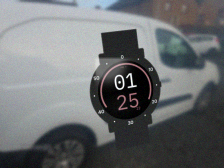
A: 1 h 25 min
